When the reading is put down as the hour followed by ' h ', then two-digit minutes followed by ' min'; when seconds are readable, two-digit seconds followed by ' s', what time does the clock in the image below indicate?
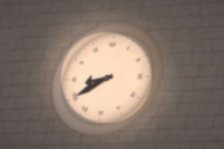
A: 8 h 40 min
